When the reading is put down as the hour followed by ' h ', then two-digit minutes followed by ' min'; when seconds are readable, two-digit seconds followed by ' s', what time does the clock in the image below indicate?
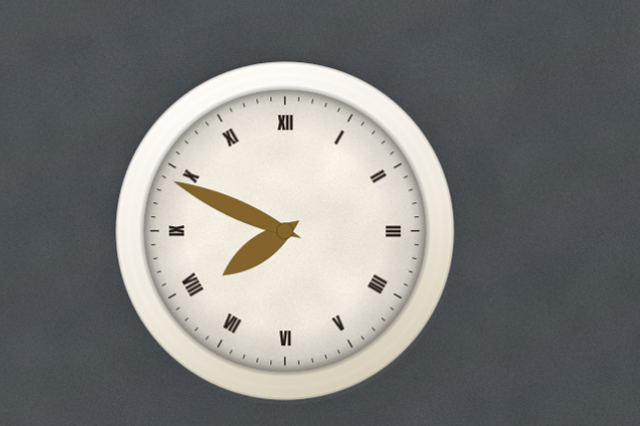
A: 7 h 49 min
